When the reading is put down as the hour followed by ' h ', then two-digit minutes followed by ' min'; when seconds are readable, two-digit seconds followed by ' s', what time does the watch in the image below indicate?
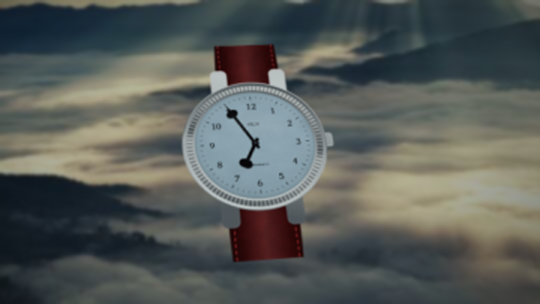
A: 6 h 55 min
